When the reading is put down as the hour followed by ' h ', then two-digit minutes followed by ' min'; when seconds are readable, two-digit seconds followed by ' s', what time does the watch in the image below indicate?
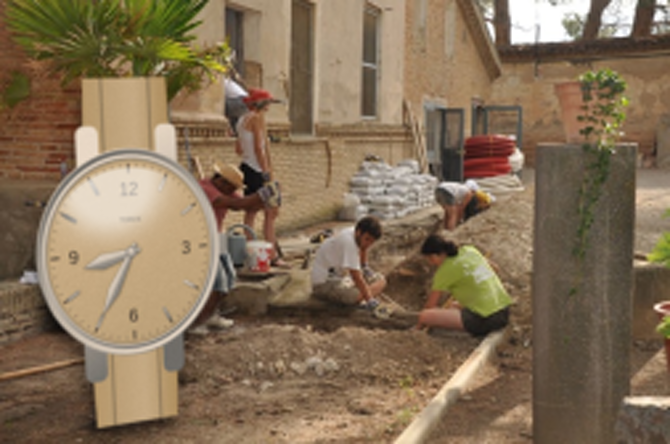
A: 8 h 35 min
